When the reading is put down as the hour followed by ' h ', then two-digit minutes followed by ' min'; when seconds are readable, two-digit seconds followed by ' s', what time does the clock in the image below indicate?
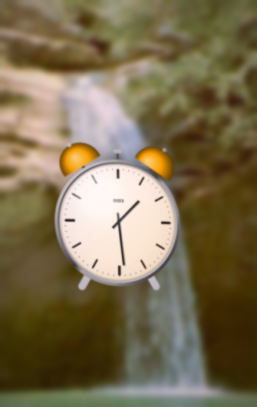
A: 1 h 29 min
